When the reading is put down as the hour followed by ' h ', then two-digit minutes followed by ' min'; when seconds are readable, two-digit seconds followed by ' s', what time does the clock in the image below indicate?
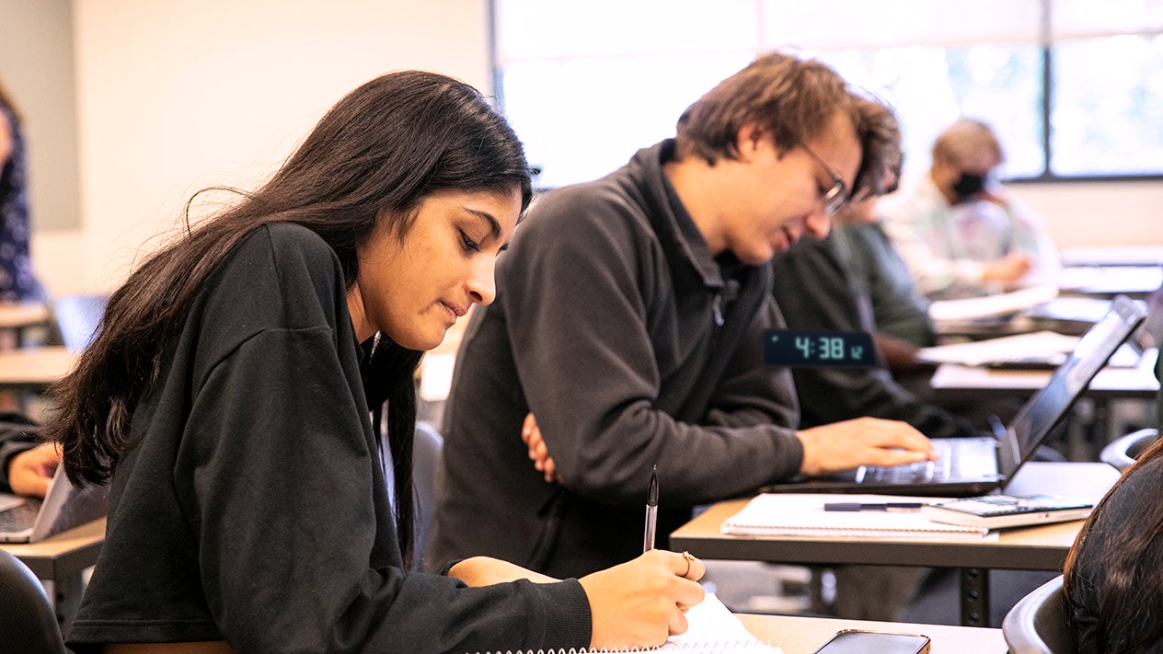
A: 4 h 38 min
